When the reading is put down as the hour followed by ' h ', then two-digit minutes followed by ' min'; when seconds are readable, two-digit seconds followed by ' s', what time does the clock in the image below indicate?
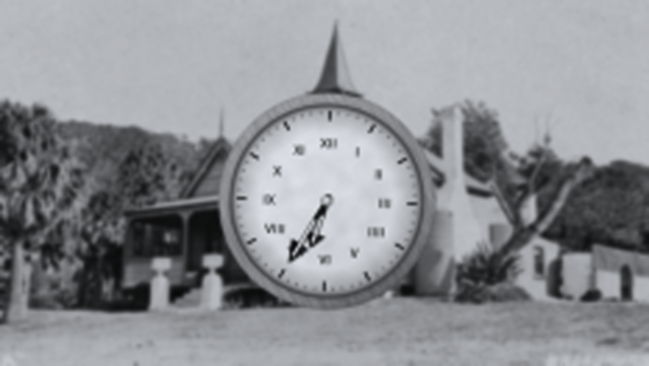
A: 6 h 35 min
